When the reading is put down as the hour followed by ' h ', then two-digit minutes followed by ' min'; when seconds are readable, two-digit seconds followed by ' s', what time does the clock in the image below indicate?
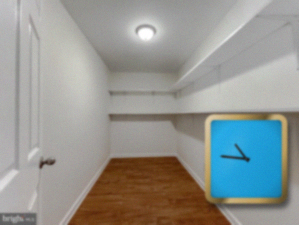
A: 10 h 46 min
